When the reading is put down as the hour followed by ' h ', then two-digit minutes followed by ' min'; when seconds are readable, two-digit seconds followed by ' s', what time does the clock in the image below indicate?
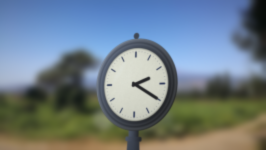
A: 2 h 20 min
